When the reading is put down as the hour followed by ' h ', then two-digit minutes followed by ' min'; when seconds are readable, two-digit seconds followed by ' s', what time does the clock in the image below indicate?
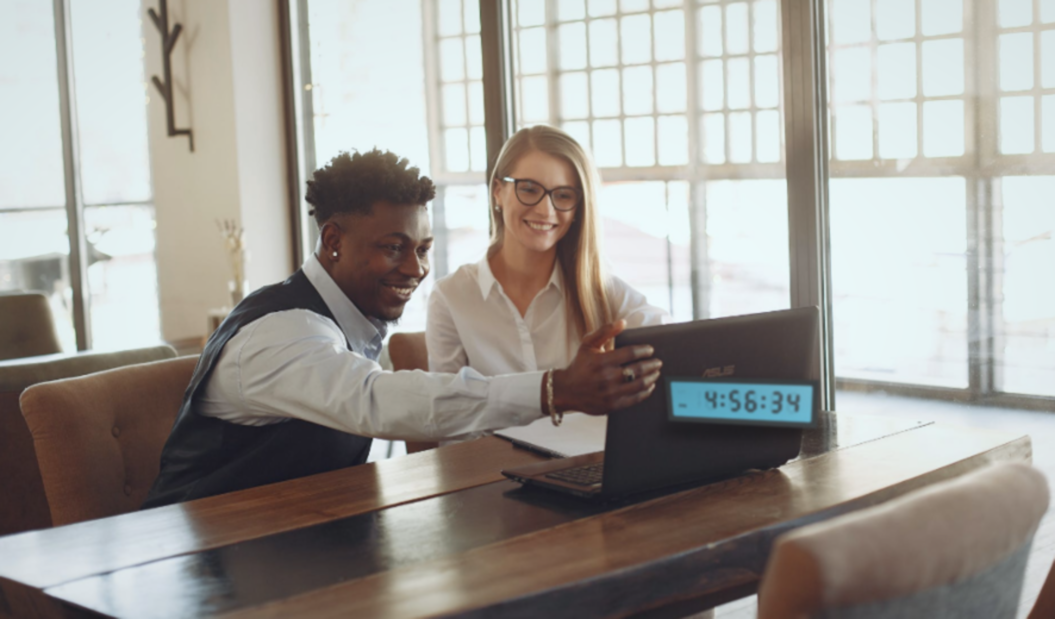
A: 4 h 56 min 34 s
